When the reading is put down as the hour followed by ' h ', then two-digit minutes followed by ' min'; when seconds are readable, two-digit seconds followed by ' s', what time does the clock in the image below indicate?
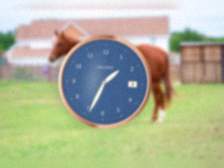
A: 1 h 34 min
